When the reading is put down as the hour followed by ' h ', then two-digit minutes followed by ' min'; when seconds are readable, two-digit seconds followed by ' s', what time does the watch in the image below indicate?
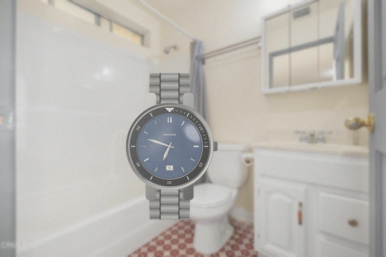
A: 6 h 48 min
